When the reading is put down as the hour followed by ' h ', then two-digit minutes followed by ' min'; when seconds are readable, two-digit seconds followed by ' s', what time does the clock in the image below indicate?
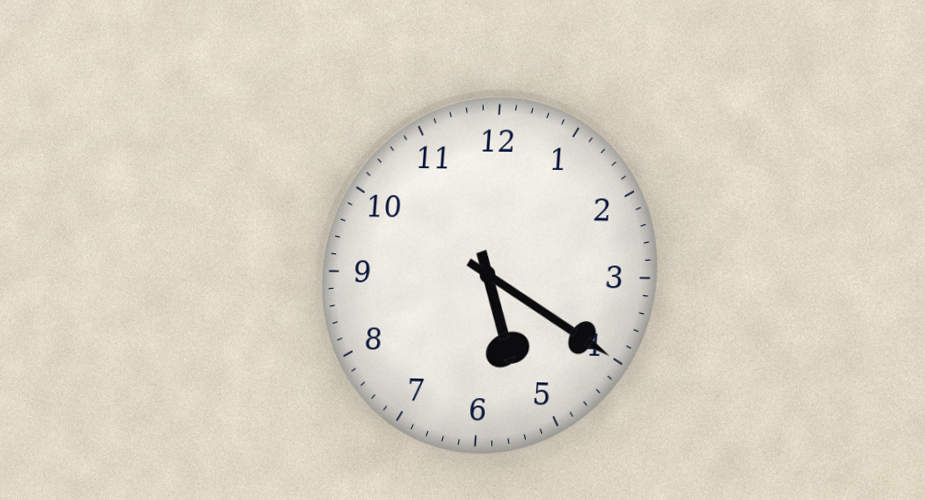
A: 5 h 20 min
